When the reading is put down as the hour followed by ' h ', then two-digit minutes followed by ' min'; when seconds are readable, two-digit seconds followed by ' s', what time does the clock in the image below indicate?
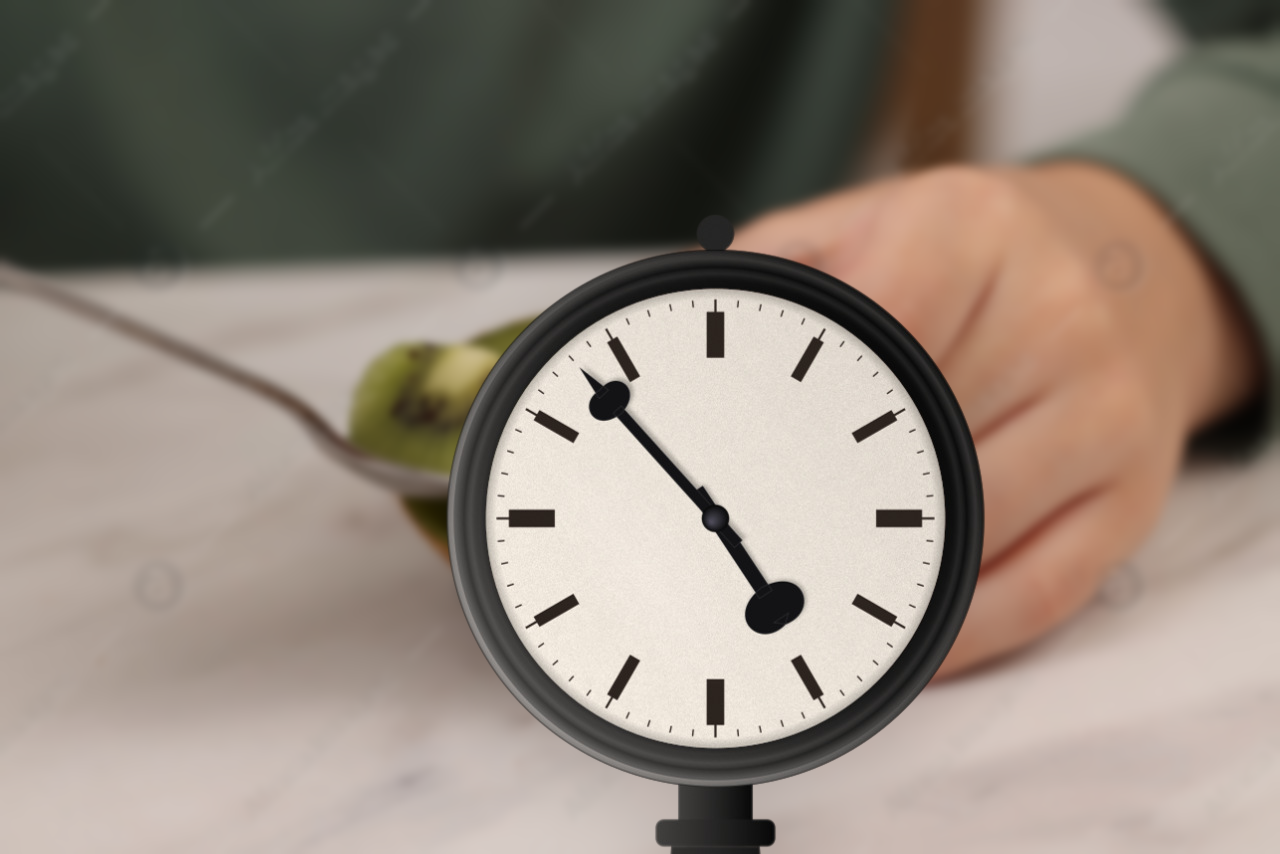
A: 4 h 53 min
